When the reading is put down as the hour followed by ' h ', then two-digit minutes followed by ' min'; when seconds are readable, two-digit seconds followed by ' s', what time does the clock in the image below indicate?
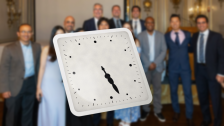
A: 5 h 27 min
